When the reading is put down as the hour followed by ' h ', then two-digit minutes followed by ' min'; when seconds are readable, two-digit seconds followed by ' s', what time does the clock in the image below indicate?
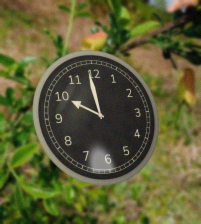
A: 9 h 59 min
